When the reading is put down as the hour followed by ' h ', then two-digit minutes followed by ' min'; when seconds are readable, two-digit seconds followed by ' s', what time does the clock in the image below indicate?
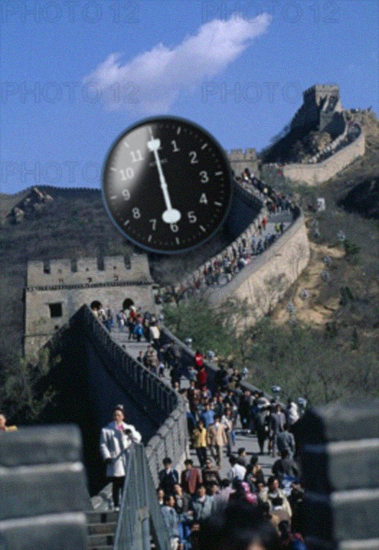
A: 6 h 00 min
